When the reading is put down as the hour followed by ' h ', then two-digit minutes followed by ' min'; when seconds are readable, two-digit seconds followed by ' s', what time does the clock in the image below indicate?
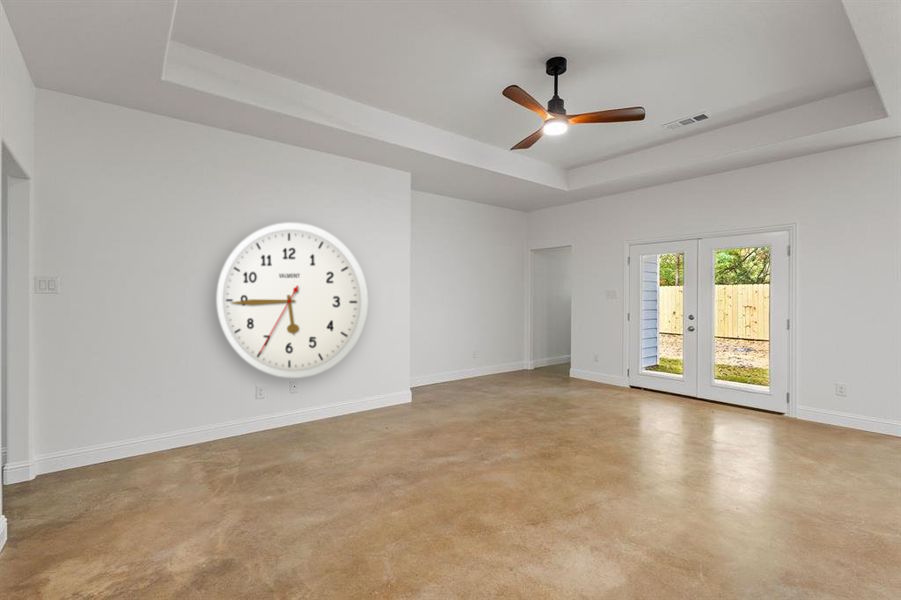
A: 5 h 44 min 35 s
